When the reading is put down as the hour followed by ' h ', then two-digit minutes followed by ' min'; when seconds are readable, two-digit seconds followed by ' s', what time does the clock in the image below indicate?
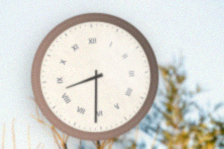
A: 8 h 31 min
